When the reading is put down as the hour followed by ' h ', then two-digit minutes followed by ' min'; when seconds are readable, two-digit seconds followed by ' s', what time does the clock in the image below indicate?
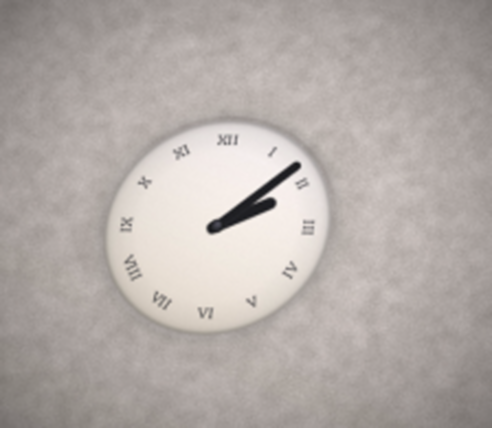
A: 2 h 08 min
